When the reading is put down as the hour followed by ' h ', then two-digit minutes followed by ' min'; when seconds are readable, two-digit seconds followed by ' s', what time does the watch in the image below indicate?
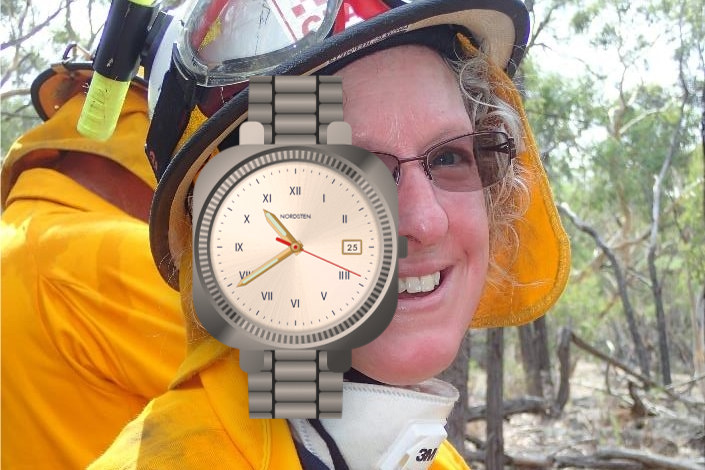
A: 10 h 39 min 19 s
